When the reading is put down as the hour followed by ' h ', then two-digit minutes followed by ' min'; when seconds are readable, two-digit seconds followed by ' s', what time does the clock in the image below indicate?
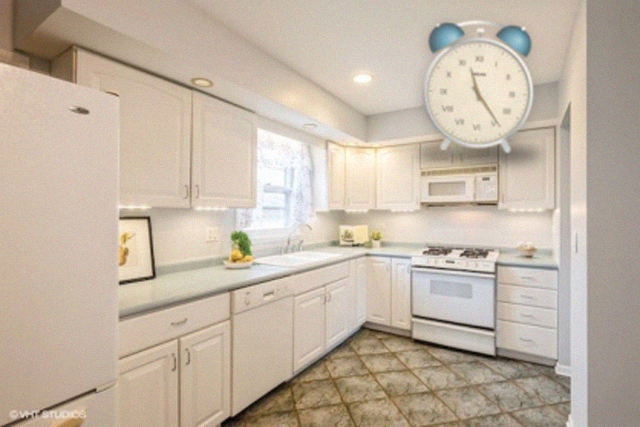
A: 11 h 24 min
